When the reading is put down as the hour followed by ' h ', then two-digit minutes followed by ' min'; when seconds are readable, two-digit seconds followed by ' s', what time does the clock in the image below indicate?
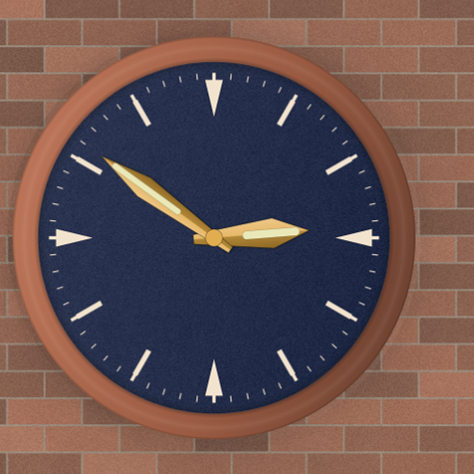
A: 2 h 51 min
